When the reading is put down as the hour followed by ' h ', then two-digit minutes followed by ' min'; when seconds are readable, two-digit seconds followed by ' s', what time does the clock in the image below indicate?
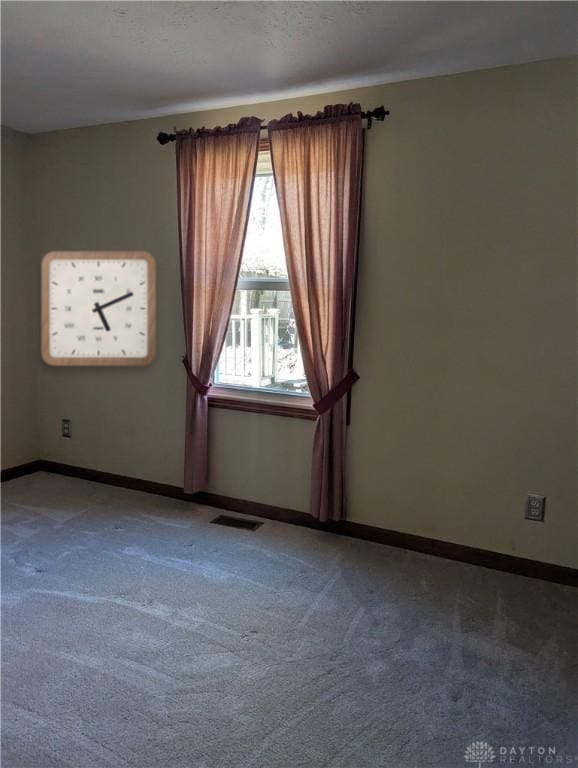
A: 5 h 11 min
